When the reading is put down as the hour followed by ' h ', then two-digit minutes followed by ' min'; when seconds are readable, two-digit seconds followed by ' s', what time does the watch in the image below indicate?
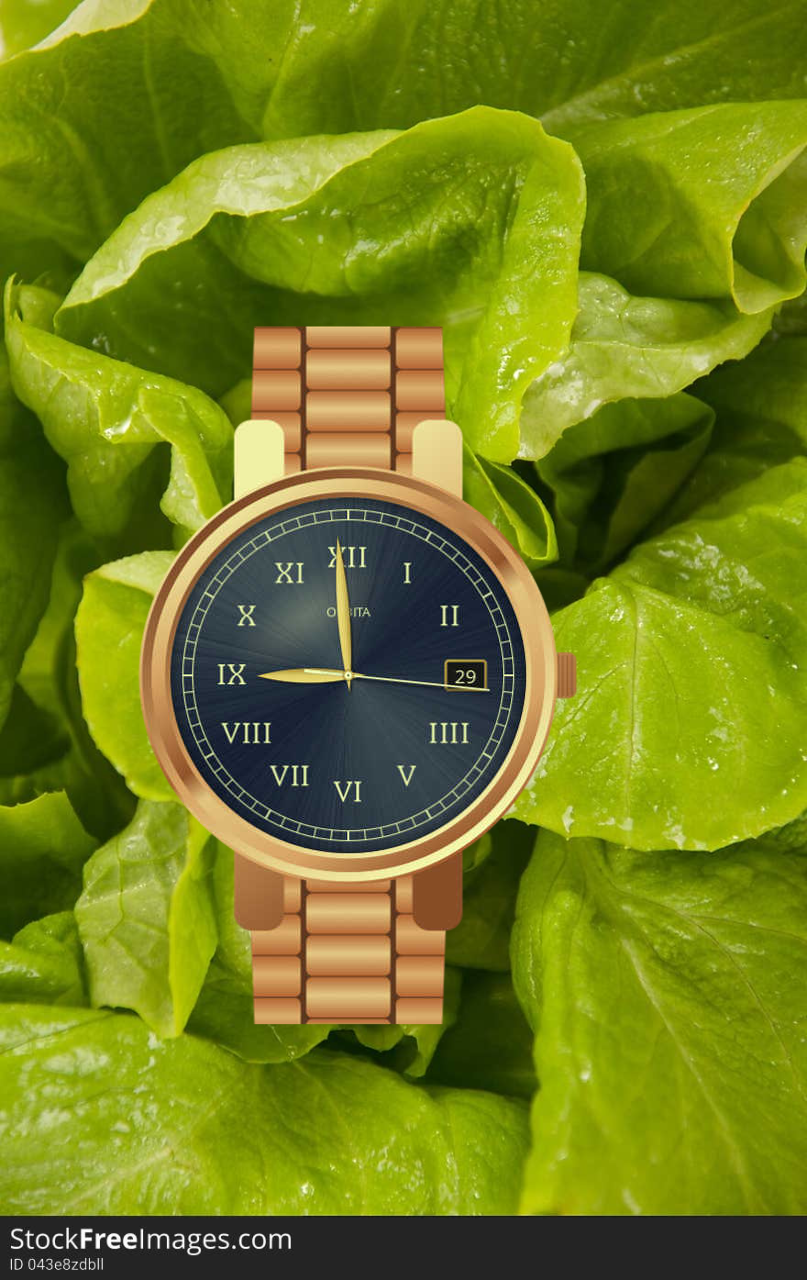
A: 8 h 59 min 16 s
